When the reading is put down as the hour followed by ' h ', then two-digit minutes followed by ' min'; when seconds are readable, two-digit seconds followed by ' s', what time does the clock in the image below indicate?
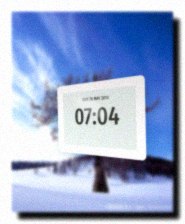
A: 7 h 04 min
